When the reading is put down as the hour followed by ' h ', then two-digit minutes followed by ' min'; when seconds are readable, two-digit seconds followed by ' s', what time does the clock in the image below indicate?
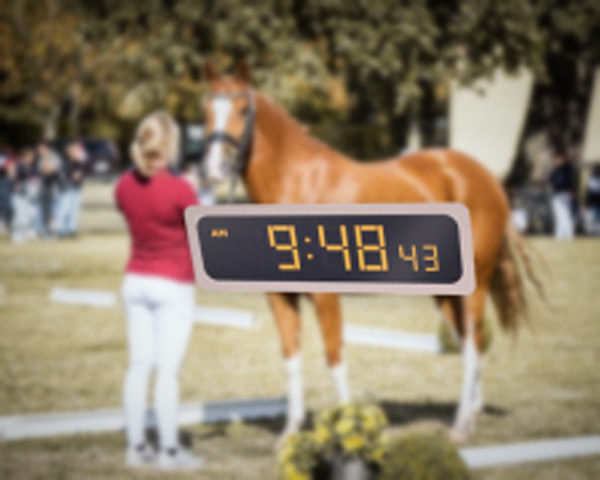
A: 9 h 48 min 43 s
